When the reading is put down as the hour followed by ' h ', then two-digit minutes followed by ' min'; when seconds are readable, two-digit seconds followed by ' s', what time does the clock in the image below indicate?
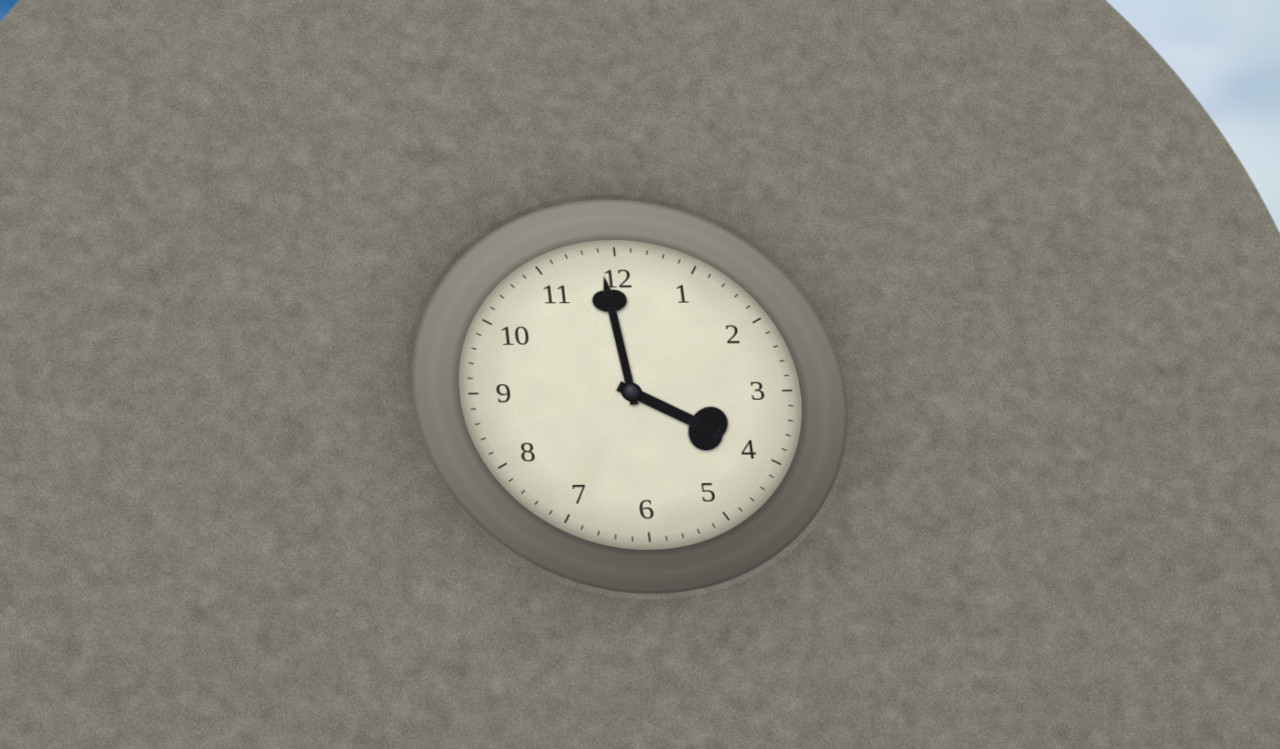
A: 3 h 59 min
